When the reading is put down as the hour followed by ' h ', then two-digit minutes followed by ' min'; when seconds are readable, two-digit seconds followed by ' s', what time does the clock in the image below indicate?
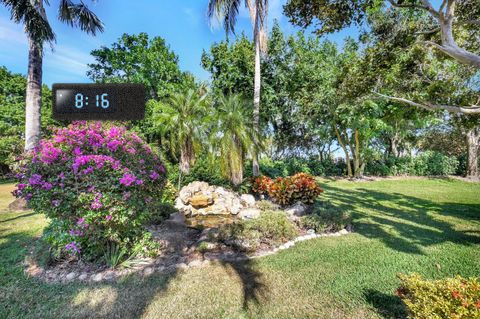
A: 8 h 16 min
